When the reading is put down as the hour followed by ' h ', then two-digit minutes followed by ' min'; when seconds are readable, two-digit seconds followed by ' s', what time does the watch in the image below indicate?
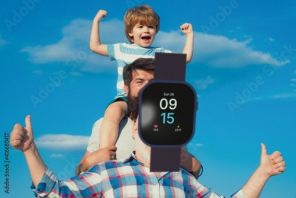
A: 9 h 15 min
